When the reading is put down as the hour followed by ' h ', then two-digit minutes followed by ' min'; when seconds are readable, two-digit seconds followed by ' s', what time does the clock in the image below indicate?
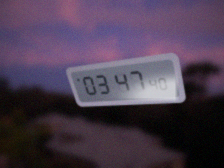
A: 3 h 47 min 40 s
